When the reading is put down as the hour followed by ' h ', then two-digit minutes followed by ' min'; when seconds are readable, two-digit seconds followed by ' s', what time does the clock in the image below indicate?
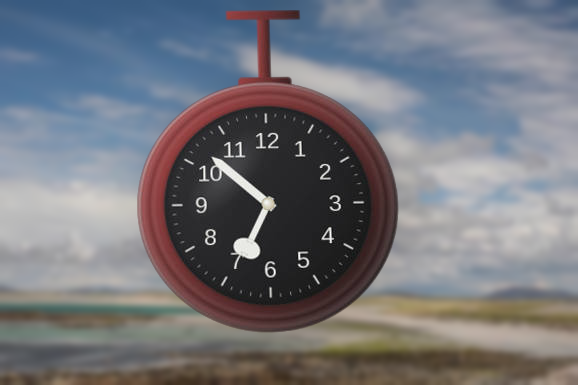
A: 6 h 52 min
